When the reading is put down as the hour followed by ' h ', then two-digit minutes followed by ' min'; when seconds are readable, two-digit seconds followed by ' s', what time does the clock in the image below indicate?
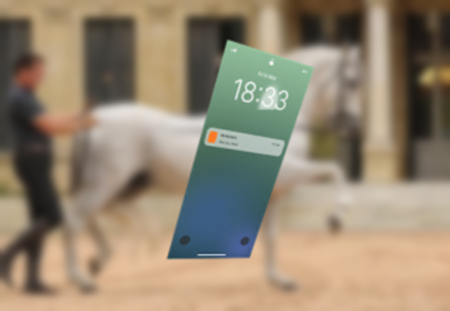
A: 18 h 33 min
